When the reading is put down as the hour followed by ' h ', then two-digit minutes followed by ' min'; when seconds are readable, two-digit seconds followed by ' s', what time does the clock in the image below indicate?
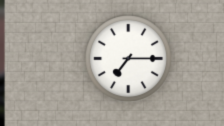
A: 7 h 15 min
